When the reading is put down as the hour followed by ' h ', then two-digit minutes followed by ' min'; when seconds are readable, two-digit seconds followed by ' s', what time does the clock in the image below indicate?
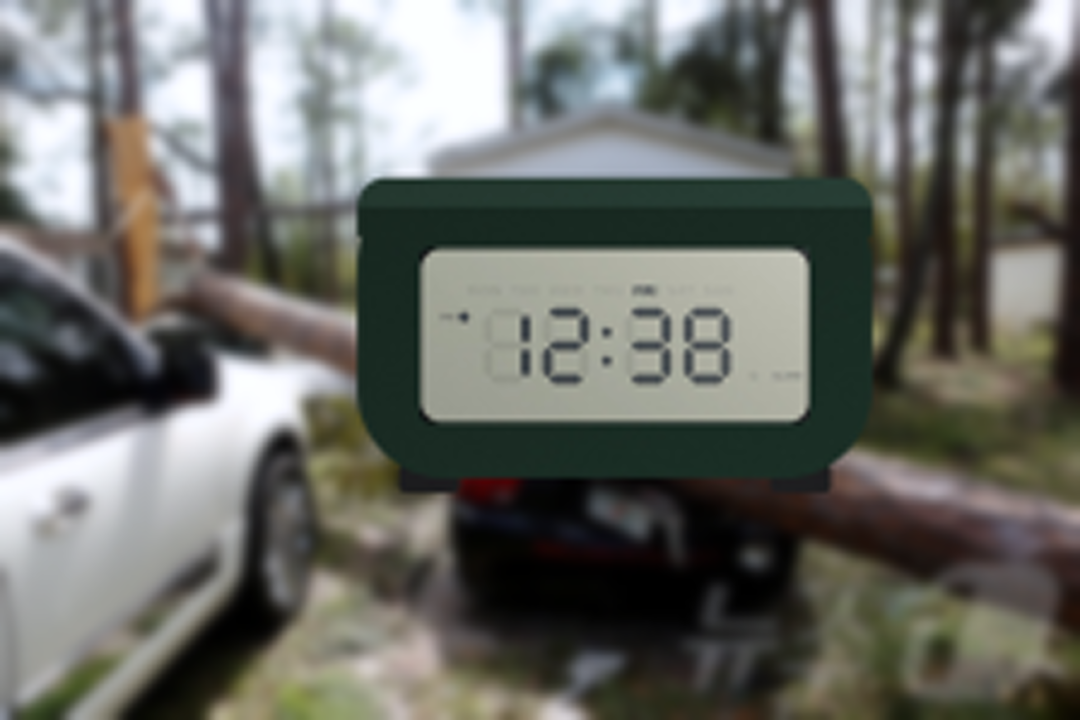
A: 12 h 38 min
